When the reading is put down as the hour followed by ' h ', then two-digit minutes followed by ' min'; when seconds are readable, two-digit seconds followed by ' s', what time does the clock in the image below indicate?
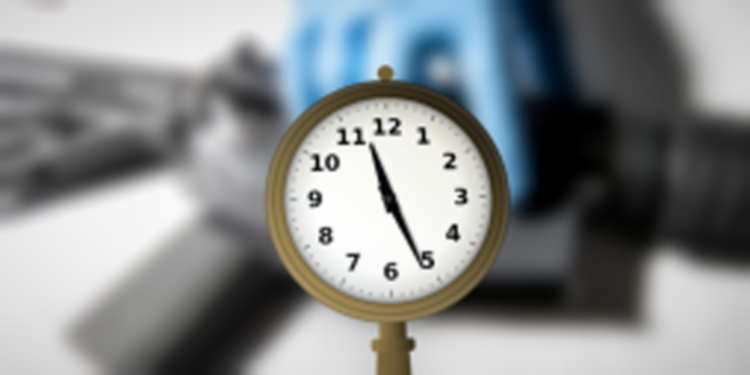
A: 11 h 26 min
